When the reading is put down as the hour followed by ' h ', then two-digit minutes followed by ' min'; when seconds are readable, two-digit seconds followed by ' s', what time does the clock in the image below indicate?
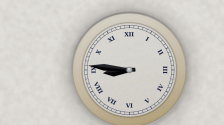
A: 8 h 46 min
